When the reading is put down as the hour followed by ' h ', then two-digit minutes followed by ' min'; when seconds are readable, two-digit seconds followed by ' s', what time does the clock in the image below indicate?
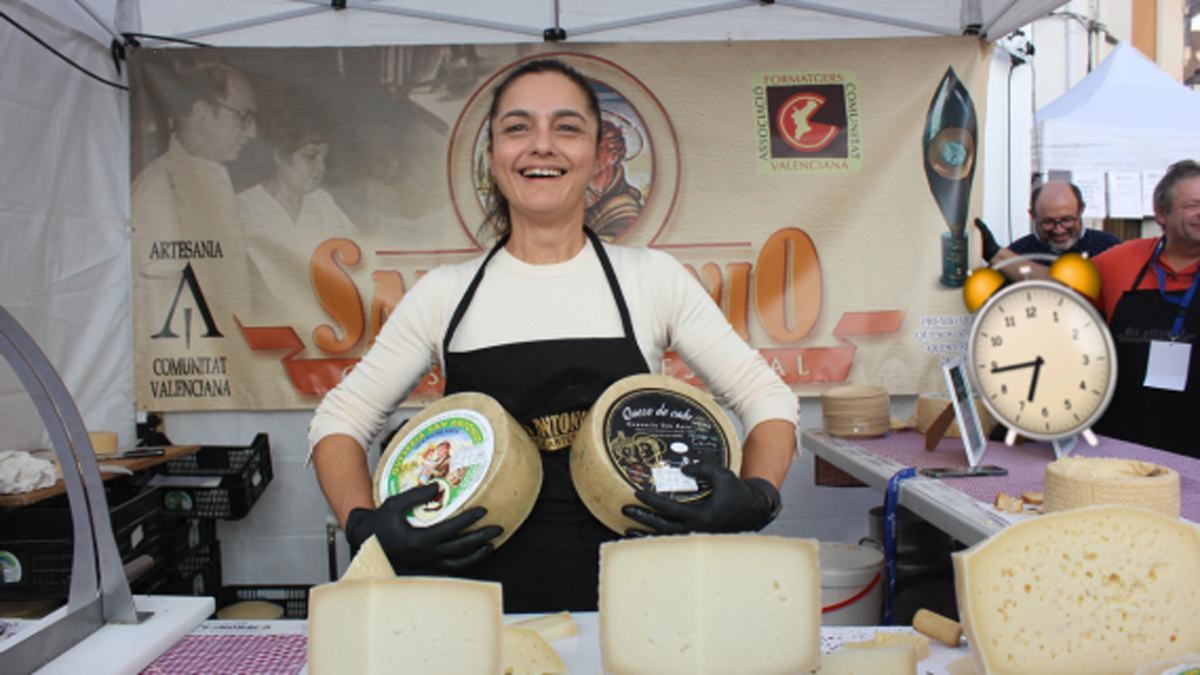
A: 6 h 44 min
